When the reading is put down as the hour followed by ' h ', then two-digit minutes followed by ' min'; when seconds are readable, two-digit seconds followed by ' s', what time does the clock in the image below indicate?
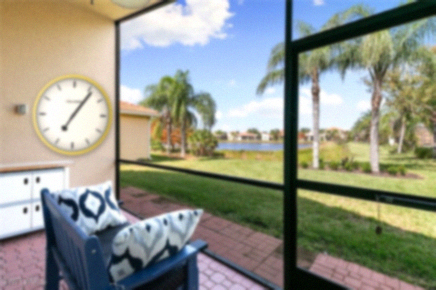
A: 7 h 06 min
